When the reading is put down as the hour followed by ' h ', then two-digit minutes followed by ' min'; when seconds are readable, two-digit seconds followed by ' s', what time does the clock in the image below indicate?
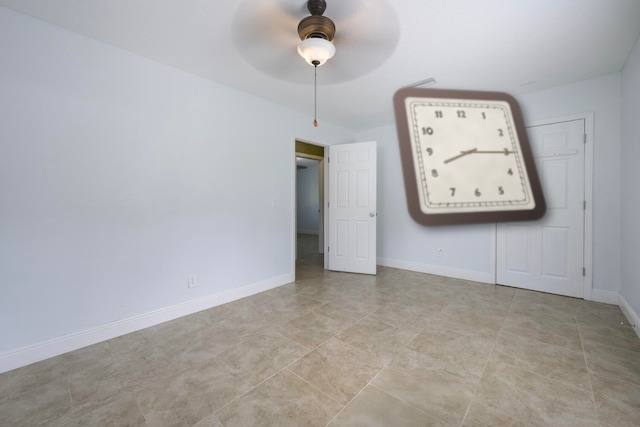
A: 8 h 15 min
